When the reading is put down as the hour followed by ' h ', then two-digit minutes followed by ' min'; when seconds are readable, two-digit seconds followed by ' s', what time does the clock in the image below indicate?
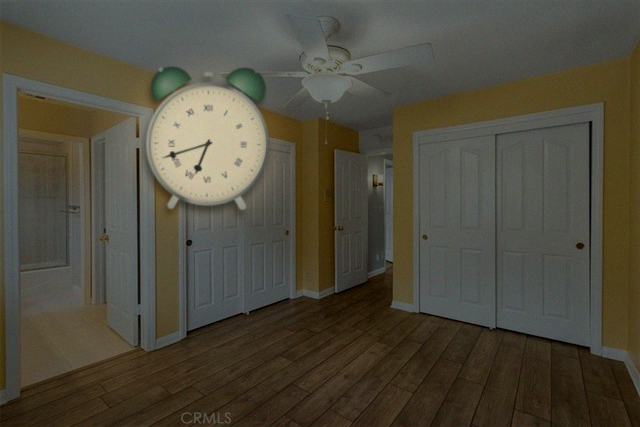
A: 6 h 42 min
